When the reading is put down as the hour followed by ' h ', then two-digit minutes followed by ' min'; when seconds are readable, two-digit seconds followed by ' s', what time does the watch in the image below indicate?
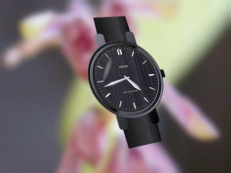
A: 4 h 43 min
